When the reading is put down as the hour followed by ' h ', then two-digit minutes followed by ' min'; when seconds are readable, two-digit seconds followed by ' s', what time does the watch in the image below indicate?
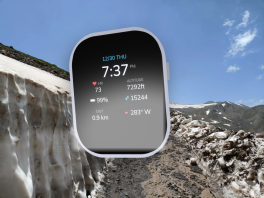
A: 7 h 37 min
